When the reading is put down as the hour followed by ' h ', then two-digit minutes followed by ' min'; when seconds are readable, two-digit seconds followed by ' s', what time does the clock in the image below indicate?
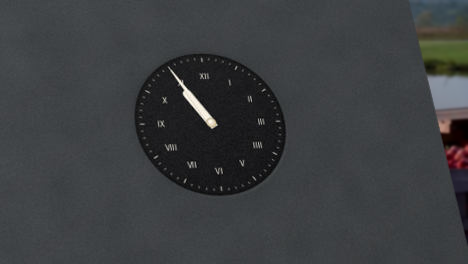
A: 10 h 55 min
